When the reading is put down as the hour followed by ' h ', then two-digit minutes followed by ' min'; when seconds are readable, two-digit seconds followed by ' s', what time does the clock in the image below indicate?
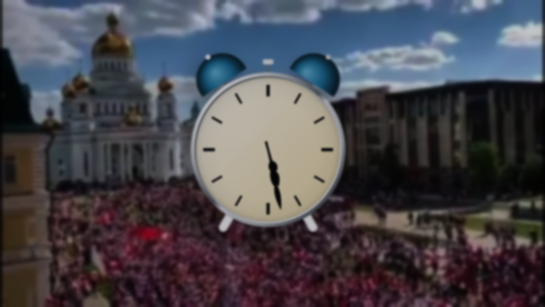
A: 5 h 28 min
